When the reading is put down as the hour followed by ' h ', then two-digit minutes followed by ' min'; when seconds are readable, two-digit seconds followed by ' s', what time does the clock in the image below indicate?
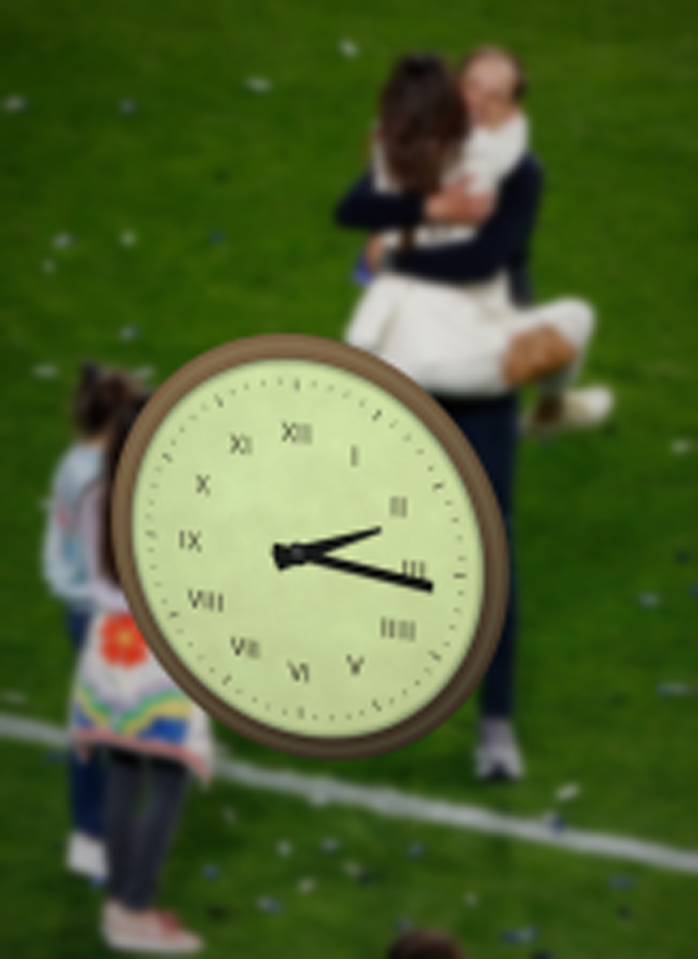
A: 2 h 16 min
